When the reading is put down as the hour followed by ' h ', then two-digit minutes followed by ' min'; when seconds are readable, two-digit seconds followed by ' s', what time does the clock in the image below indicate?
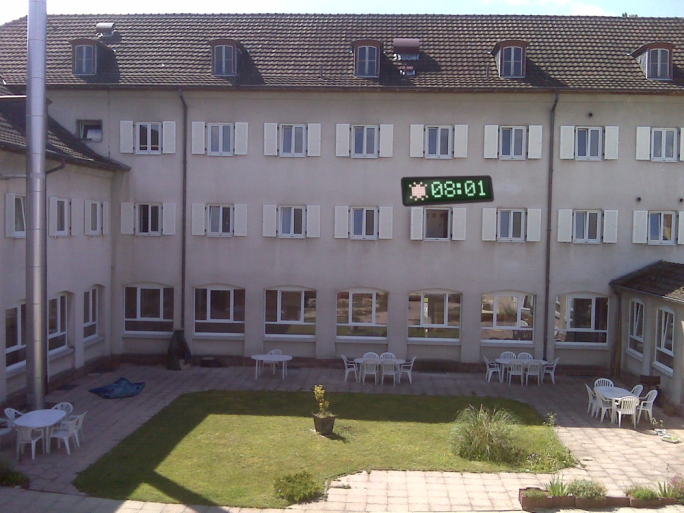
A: 8 h 01 min
